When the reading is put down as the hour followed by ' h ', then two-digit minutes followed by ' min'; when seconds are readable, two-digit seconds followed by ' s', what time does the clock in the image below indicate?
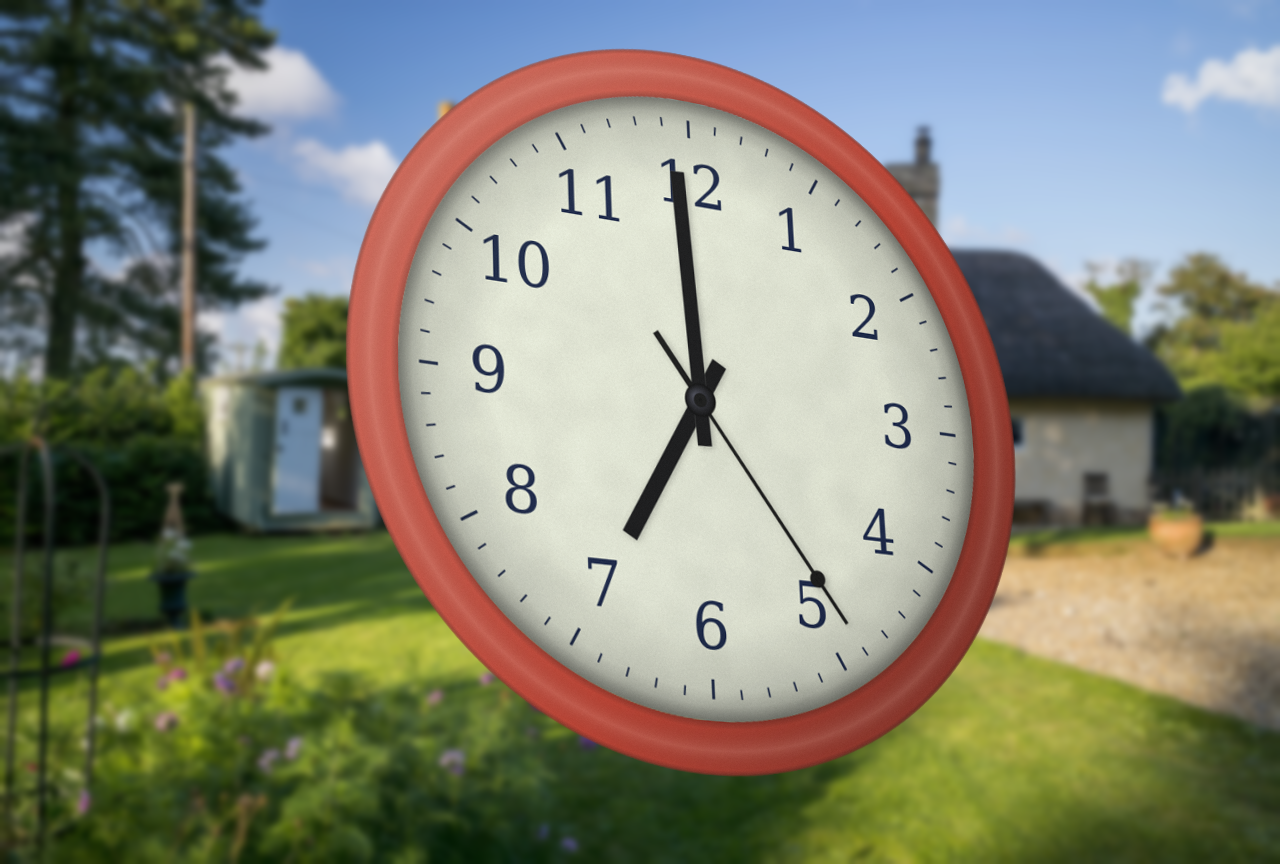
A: 6 h 59 min 24 s
